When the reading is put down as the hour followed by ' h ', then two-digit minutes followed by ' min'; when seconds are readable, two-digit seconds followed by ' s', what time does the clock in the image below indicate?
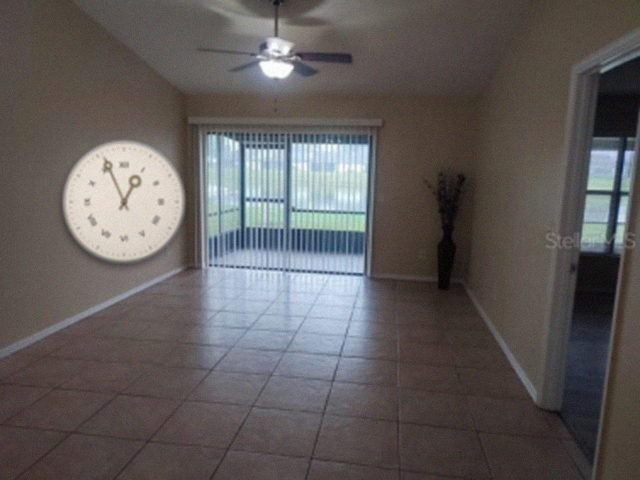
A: 12 h 56 min
